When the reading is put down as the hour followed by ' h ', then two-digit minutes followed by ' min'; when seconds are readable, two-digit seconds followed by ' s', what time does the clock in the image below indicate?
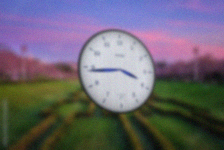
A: 3 h 44 min
